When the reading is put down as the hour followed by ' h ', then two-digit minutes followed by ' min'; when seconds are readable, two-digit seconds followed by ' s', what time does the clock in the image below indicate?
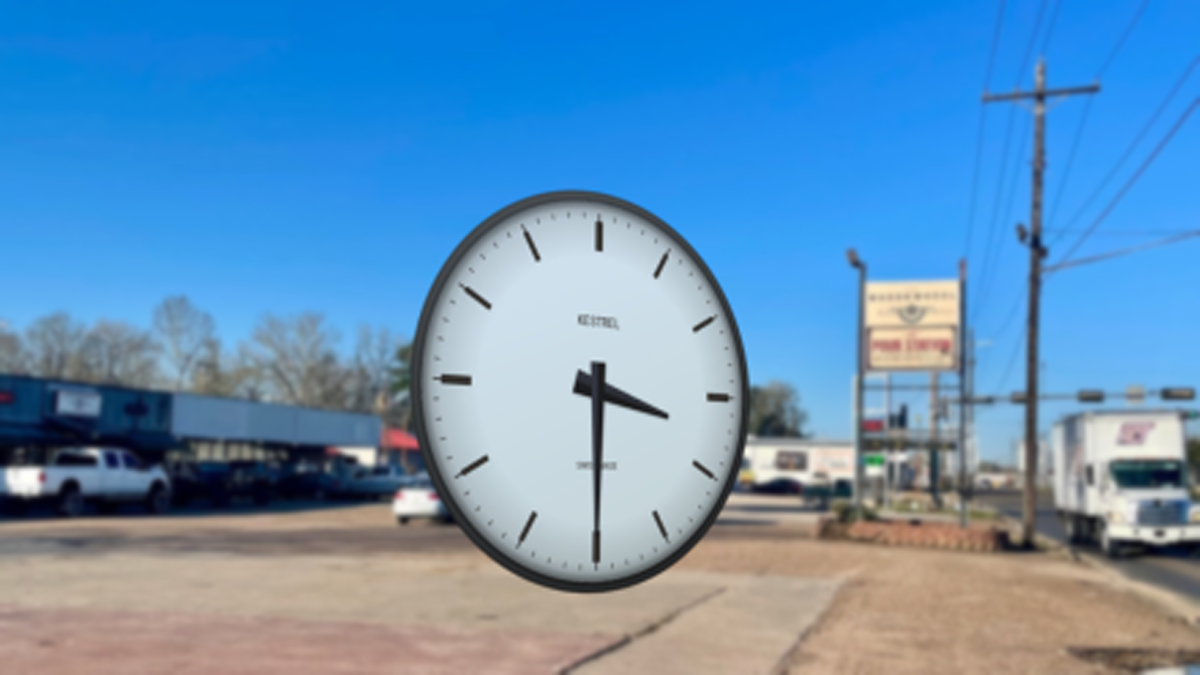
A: 3 h 30 min
